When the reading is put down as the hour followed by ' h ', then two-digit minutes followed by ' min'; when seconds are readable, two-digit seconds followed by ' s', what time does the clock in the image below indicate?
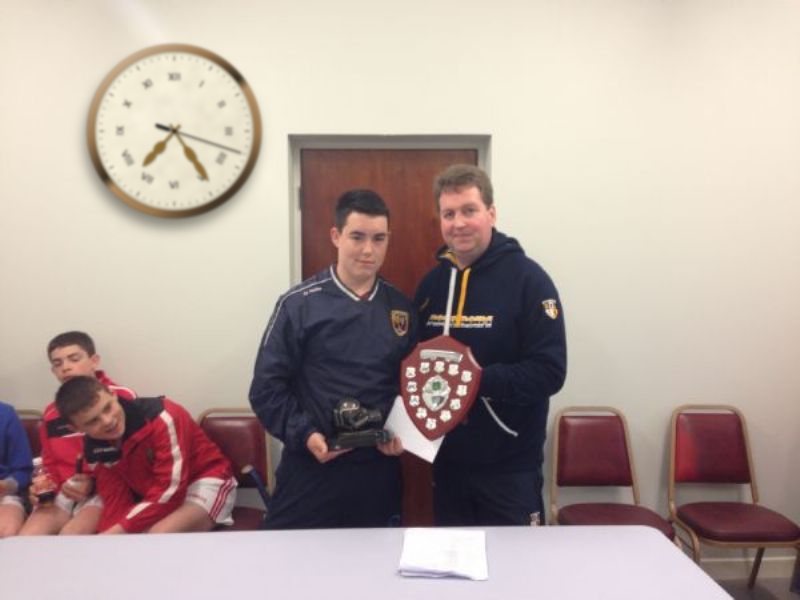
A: 7 h 24 min 18 s
